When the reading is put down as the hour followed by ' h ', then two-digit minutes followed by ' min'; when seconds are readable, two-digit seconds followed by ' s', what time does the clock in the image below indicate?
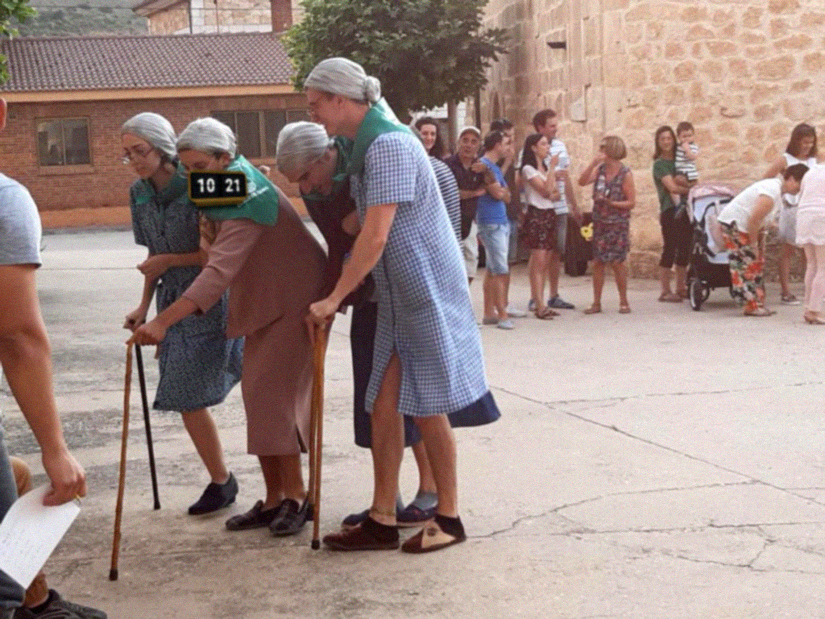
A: 10 h 21 min
